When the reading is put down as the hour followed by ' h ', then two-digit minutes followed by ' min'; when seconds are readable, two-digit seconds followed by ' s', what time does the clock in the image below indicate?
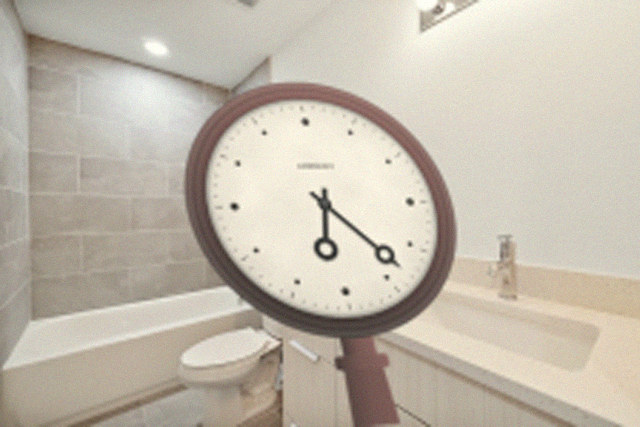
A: 6 h 23 min
